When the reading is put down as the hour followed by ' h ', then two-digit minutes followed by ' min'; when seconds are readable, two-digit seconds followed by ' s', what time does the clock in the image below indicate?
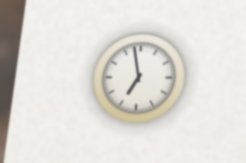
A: 6 h 58 min
